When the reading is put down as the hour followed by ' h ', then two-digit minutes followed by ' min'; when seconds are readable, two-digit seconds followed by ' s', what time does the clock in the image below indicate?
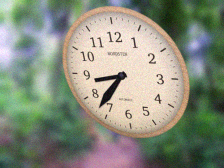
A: 8 h 37 min
